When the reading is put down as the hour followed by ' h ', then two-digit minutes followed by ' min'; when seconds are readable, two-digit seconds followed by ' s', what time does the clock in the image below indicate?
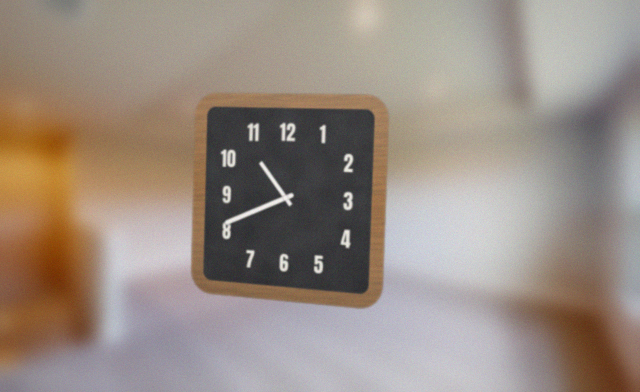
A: 10 h 41 min
